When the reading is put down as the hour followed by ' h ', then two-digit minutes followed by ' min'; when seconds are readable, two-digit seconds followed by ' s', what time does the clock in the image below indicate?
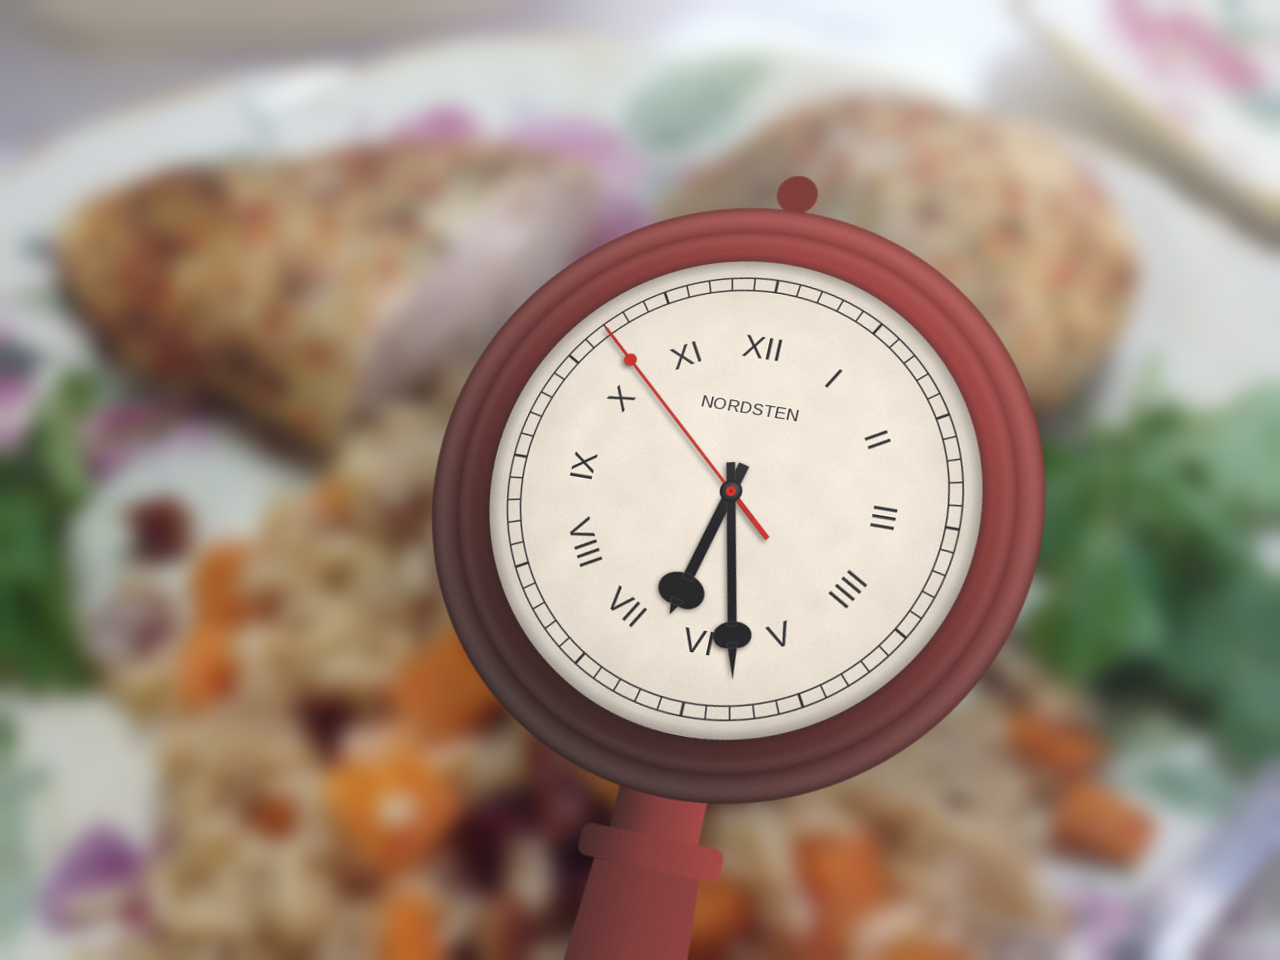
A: 6 h 27 min 52 s
